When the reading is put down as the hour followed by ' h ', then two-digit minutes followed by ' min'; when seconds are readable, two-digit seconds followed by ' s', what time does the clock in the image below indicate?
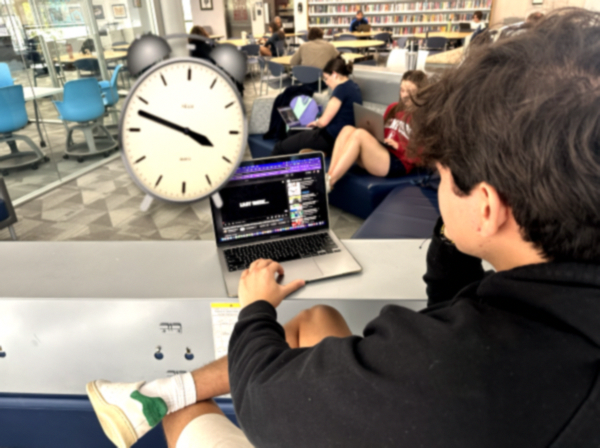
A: 3 h 48 min
